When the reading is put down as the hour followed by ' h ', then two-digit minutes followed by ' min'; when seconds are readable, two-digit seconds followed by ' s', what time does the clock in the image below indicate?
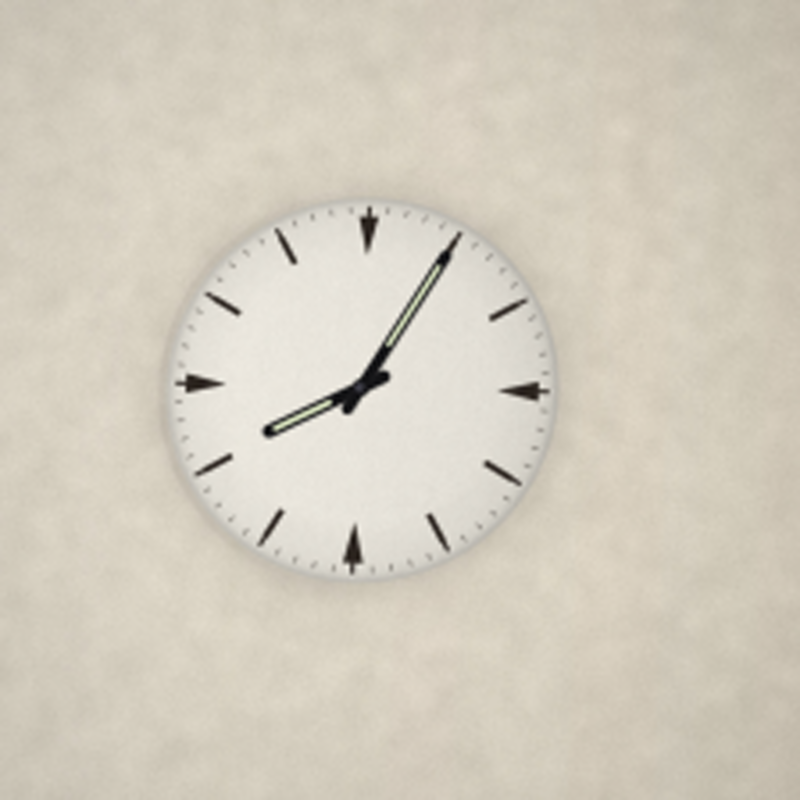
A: 8 h 05 min
